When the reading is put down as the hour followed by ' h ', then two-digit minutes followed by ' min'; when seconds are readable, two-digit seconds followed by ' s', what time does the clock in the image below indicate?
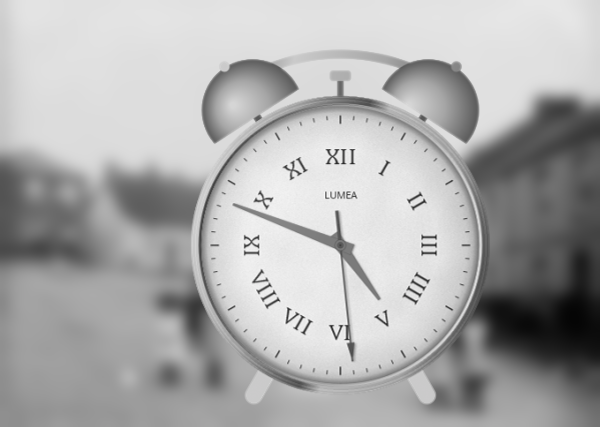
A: 4 h 48 min 29 s
